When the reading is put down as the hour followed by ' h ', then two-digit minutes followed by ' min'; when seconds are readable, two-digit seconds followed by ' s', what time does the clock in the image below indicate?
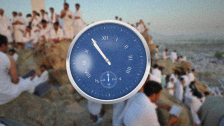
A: 10 h 55 min
